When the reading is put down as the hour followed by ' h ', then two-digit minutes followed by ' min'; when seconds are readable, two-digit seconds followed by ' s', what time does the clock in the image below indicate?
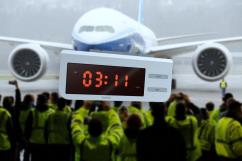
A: 3 h 11 min
